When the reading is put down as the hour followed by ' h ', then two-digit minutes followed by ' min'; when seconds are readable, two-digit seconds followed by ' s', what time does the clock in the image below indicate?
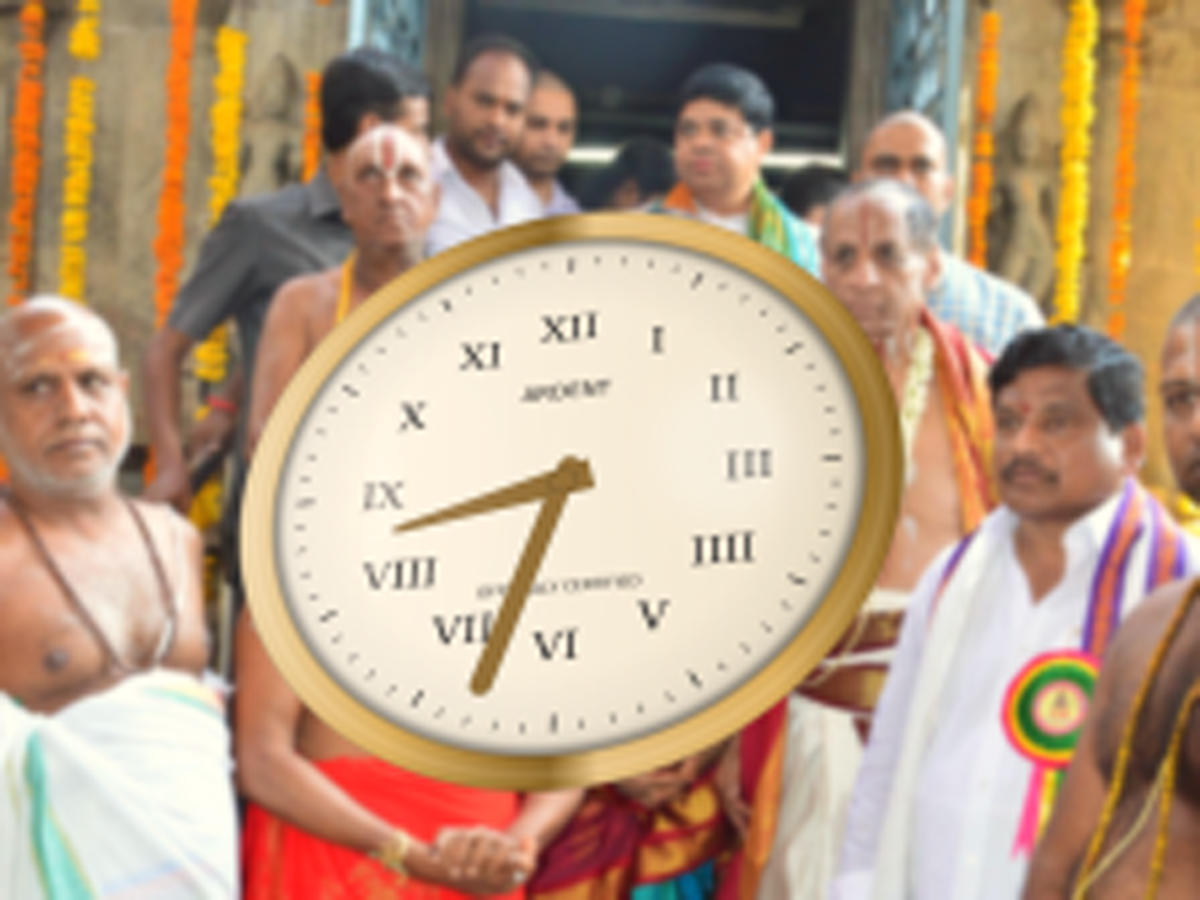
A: 8 h 33 min
